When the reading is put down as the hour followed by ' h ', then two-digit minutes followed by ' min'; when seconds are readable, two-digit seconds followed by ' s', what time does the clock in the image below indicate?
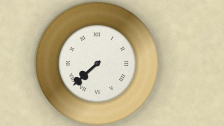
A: 7 h 38 min
